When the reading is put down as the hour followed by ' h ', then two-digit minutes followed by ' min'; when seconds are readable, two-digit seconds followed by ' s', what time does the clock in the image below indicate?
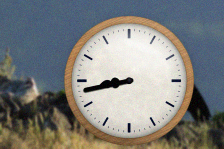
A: 8 h 43 min
